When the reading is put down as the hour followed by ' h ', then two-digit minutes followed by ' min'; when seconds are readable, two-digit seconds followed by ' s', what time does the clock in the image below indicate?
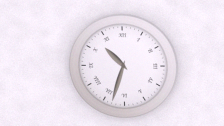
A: 10 h 33 min
